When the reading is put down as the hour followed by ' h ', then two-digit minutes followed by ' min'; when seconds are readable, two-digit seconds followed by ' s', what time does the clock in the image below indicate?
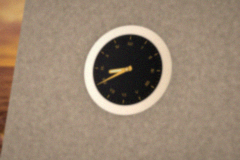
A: 8 h 40 min
